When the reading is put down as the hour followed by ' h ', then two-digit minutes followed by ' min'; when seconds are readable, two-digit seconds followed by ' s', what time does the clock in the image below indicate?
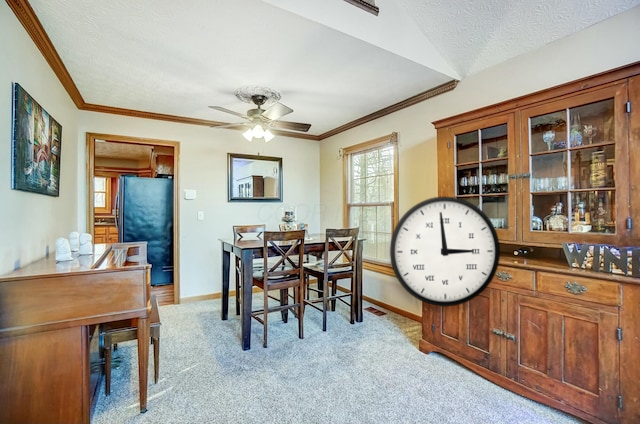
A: 2 h 59 min
